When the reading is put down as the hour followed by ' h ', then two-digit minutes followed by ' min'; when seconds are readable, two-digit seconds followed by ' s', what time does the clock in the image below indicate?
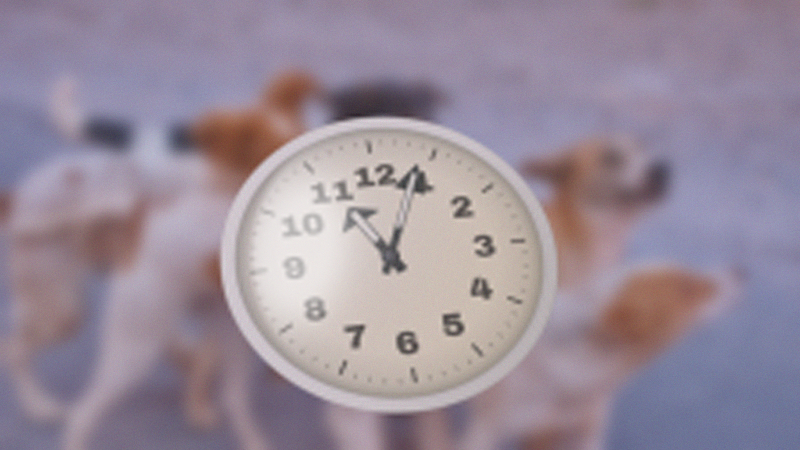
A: 11 h 04 min
